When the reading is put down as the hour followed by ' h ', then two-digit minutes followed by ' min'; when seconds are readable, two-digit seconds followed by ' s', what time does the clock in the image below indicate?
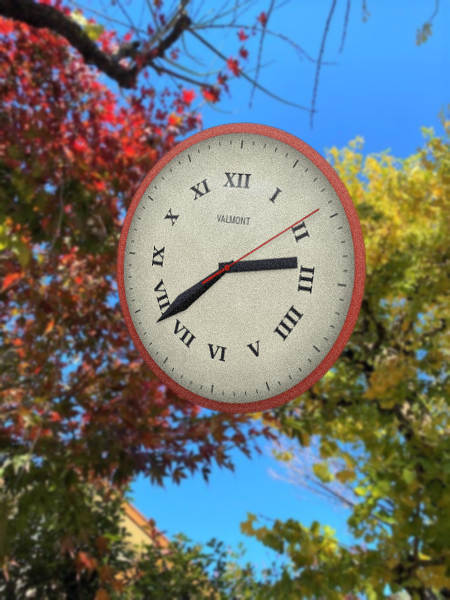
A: 2 h 38 min 09 s
